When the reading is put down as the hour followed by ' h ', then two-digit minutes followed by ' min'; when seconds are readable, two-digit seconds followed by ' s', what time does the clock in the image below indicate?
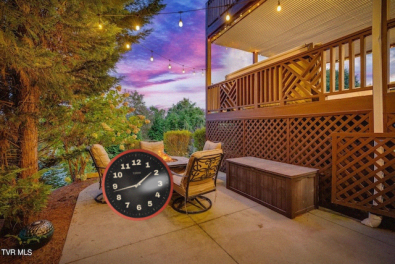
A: 1 h 43 min
